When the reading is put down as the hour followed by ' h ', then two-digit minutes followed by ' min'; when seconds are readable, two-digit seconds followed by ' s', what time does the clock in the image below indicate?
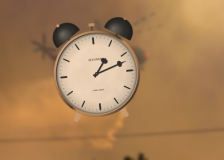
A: 1 h 12 min
